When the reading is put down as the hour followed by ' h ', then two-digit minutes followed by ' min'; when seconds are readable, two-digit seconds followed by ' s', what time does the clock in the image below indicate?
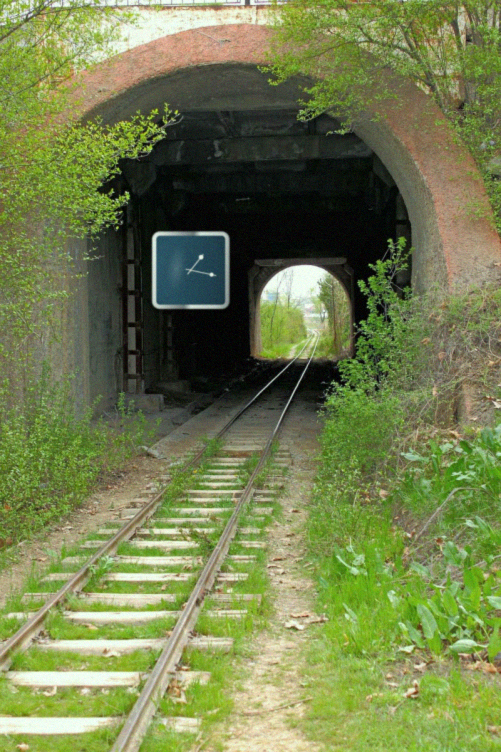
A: 1 h 17 min
